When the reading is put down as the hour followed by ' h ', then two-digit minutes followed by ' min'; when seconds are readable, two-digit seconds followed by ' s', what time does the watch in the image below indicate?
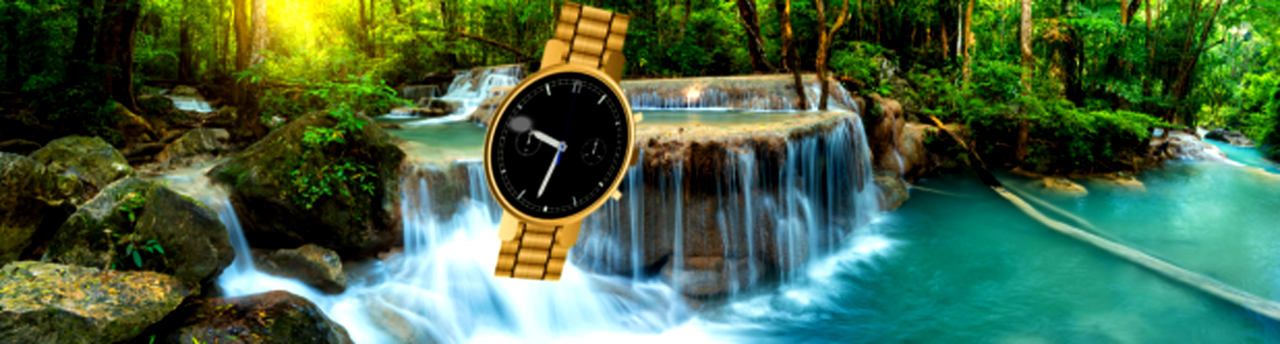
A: 9 h 32 min
